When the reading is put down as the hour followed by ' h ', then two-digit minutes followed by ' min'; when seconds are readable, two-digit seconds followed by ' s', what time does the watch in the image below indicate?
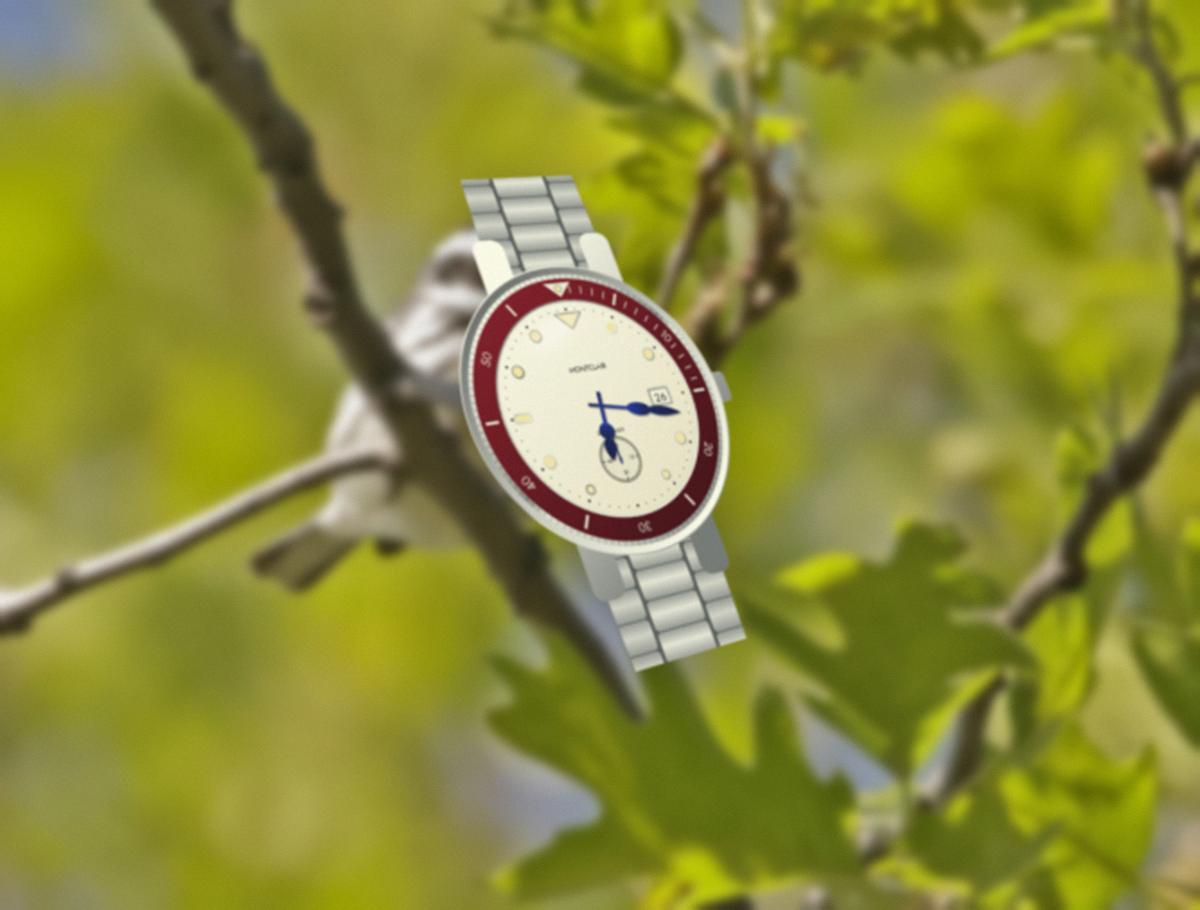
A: 6 h 17 min
